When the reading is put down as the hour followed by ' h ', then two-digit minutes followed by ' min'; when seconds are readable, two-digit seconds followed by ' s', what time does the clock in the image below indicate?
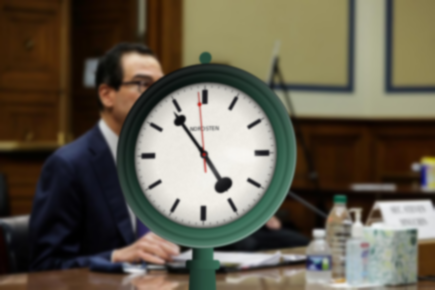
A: 4 h 53 min 59 s
